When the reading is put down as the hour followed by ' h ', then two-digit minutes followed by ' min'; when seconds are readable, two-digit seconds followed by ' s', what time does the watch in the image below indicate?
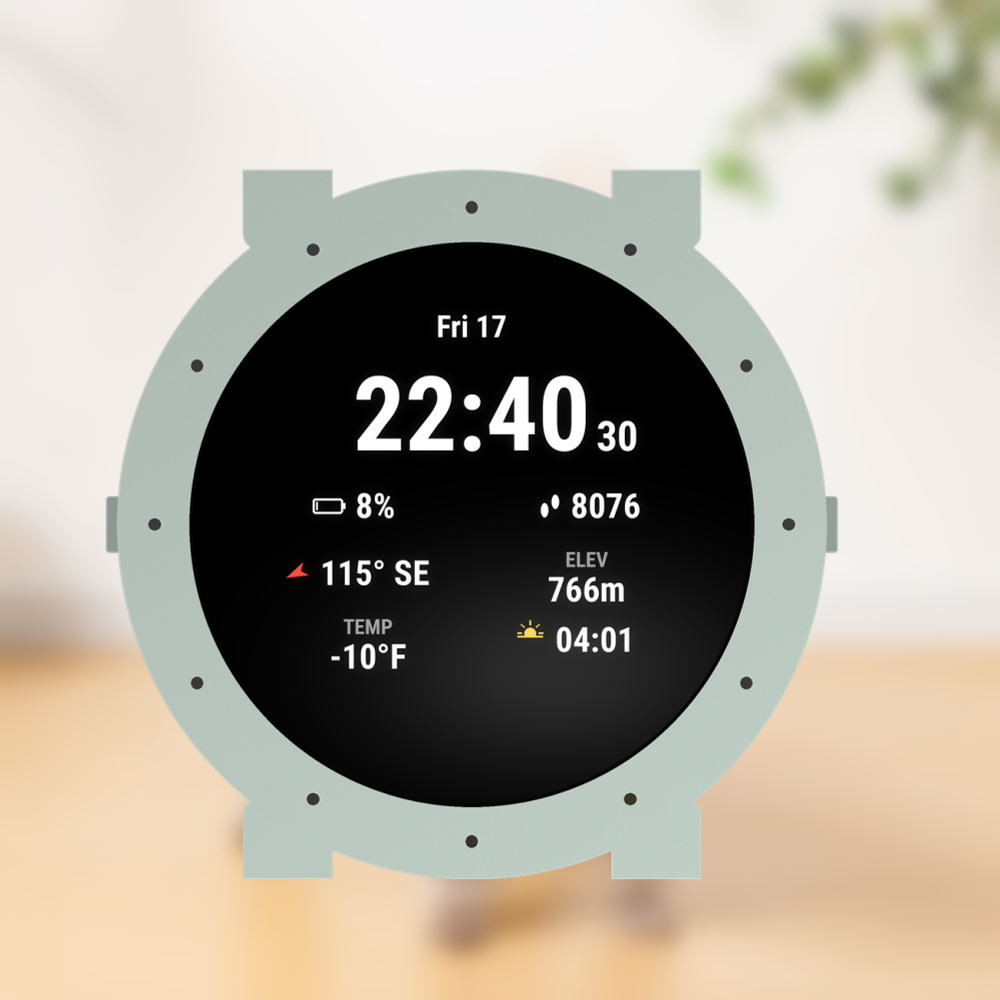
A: 22 h 40 min 30 s
